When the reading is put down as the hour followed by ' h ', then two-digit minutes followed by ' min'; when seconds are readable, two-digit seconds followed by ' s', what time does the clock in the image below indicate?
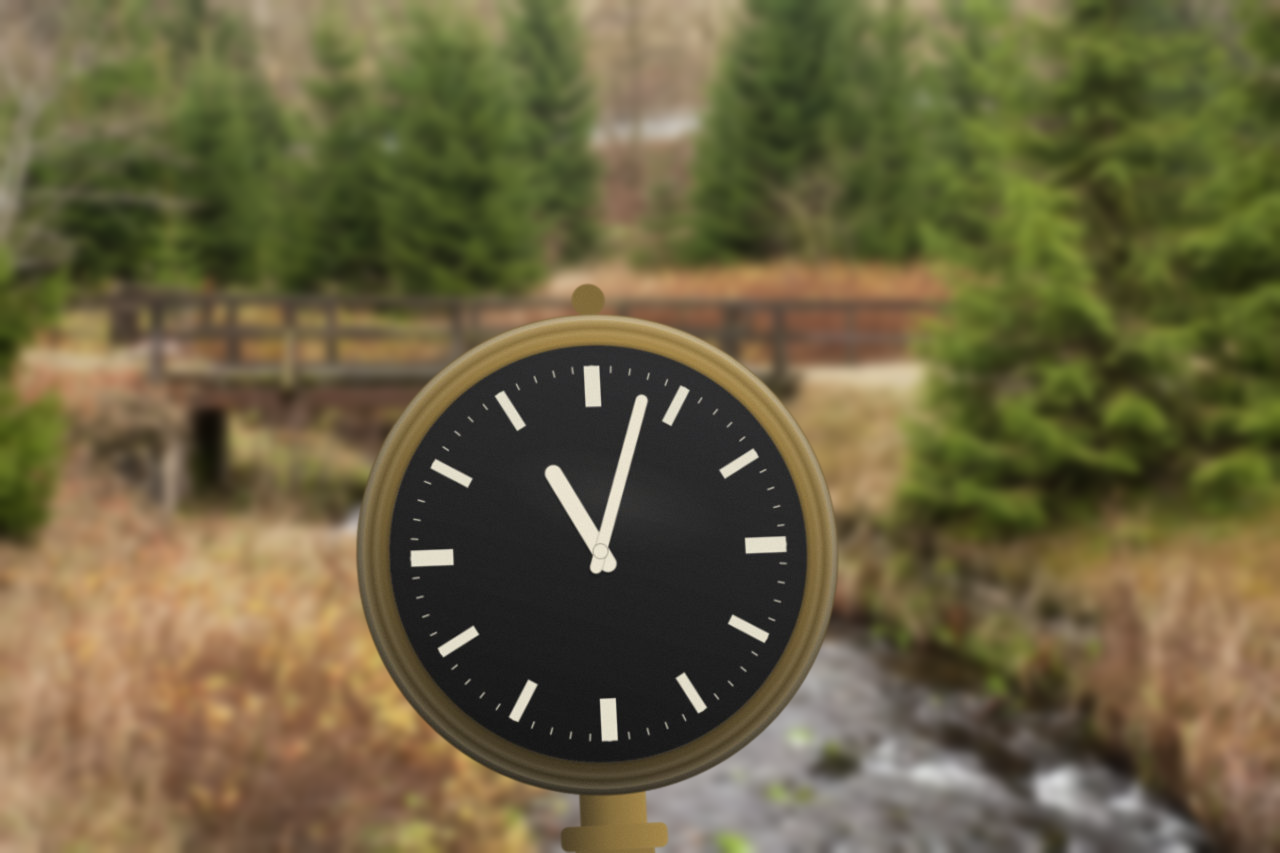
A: 11 h 03 min
